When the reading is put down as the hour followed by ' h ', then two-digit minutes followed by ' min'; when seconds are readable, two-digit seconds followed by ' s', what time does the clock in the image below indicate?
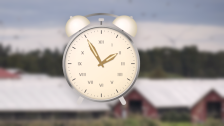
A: 1 h 55 min
